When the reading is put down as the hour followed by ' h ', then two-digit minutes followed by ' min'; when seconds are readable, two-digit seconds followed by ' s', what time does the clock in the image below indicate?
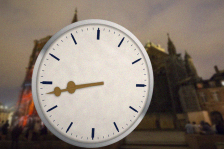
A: 8 h 43 min
